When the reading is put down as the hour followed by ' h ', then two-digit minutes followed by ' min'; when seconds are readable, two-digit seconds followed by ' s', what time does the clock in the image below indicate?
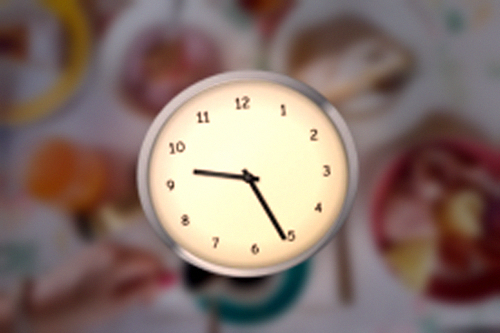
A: 9 h 26 min
